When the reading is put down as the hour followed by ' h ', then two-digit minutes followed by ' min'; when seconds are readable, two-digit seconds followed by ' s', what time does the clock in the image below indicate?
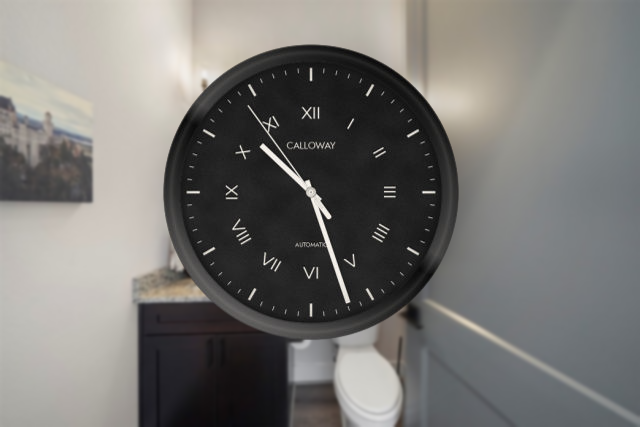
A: 10 h 26 min 54 s
